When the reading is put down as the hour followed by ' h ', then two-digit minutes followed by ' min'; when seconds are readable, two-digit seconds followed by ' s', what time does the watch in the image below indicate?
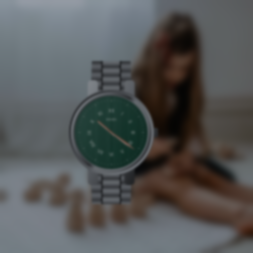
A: 10 h 21 min
